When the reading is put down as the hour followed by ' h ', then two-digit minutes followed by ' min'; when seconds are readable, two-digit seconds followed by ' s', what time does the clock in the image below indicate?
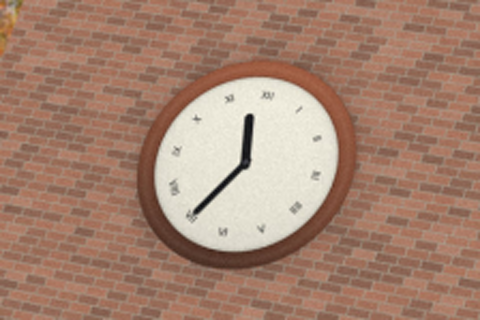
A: 11 h 35 min
